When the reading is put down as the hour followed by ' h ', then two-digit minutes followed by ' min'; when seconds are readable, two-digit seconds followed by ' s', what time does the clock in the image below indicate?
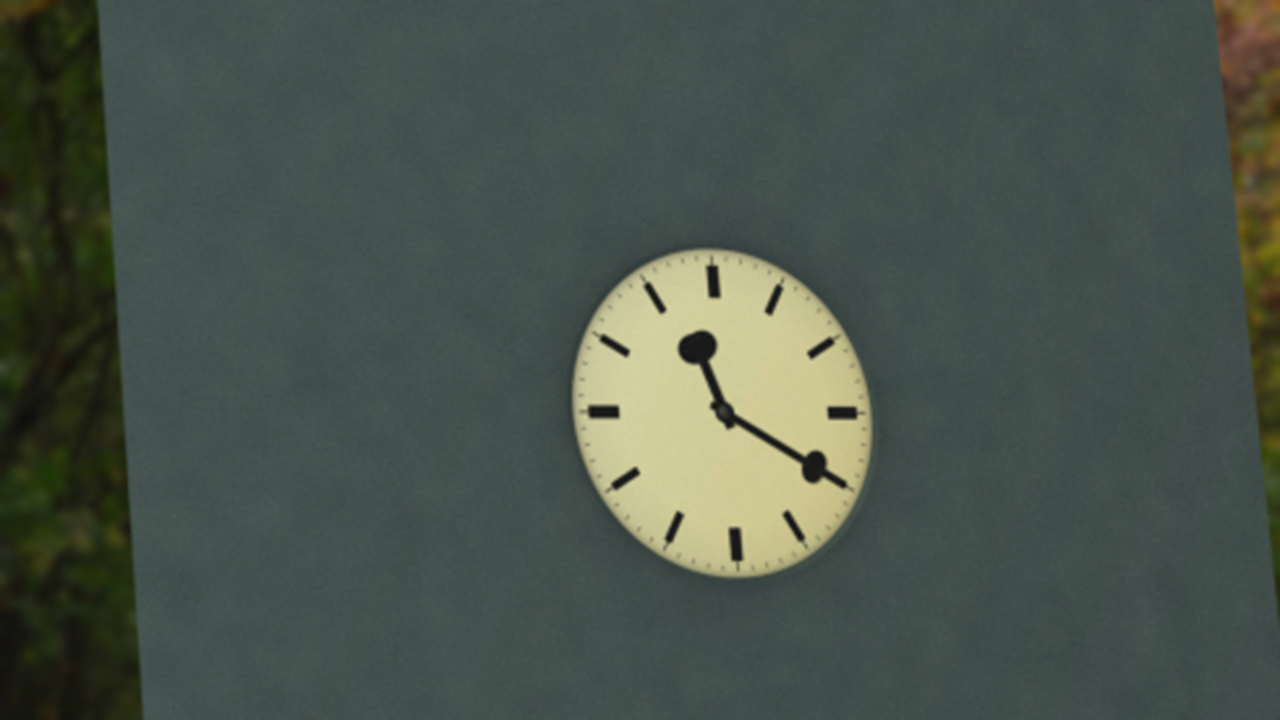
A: 11 h 20 min
